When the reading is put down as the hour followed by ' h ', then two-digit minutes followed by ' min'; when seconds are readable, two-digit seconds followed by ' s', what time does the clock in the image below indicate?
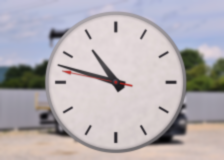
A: 10 h 47 min 47 s
